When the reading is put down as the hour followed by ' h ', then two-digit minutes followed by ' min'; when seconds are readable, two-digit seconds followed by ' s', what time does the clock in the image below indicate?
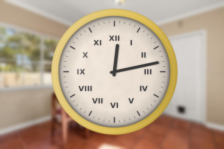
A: 12 h 13 min
